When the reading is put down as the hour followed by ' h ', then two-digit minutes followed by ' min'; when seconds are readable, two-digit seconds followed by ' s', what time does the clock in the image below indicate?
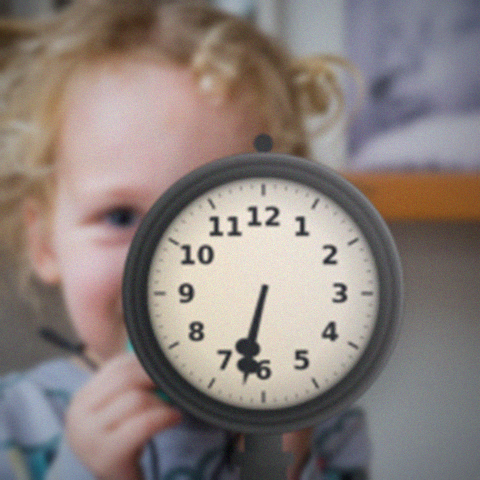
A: 6 h 32 min
